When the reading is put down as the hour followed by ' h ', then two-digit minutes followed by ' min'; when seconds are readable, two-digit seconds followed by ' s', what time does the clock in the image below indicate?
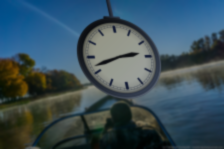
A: 2 h 42 min
